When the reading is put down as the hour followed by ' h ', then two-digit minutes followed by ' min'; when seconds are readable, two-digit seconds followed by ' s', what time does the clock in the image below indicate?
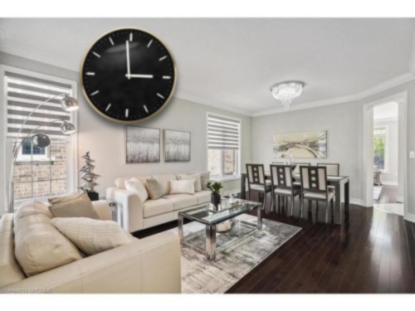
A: 2 h 59 min
